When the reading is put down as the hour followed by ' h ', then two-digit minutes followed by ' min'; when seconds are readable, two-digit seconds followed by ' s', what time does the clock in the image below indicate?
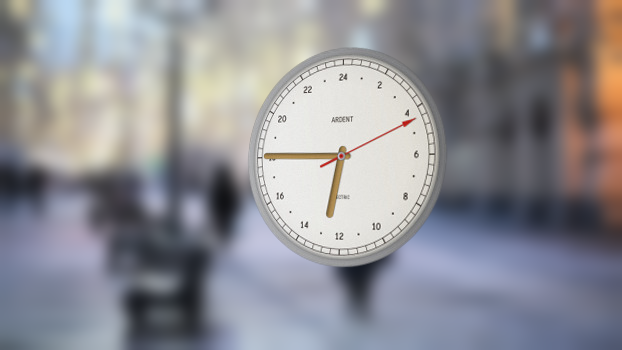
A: 12 h 45 min 11 s
